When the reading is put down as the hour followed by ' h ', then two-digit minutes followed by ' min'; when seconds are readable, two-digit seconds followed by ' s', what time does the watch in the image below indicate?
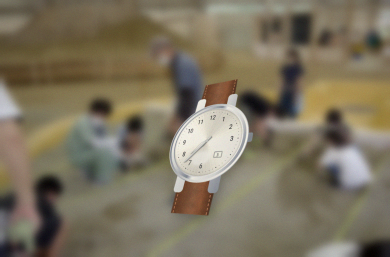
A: 7 h 37 min
